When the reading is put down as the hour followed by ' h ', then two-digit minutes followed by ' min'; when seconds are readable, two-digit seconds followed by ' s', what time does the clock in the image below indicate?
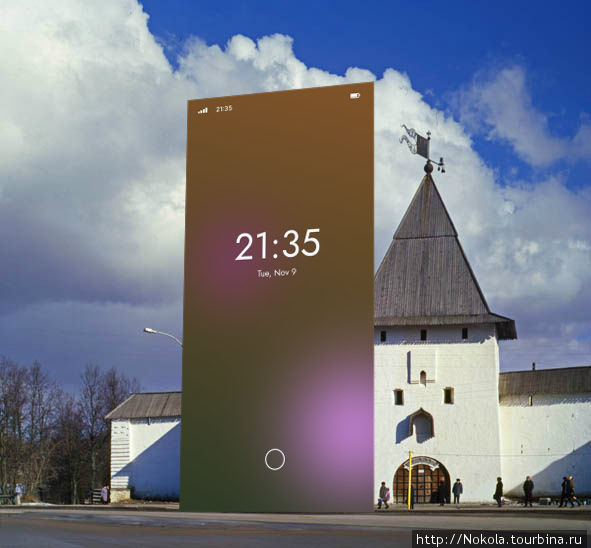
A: 21 h 35 min
